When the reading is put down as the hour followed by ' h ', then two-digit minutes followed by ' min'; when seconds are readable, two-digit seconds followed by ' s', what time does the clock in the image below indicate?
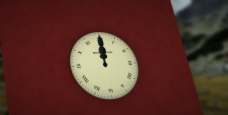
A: 12 h 00 min
